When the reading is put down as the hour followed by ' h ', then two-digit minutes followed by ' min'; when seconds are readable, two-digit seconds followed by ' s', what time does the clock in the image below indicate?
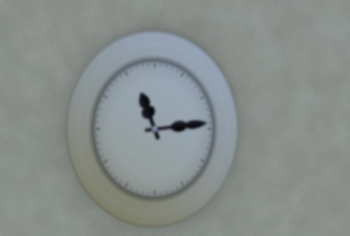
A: 11 h 14 min
